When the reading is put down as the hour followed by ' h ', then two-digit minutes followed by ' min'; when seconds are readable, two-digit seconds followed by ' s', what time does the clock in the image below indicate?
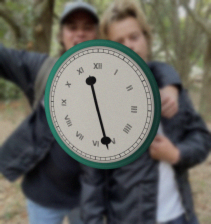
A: 11 h 27 min
